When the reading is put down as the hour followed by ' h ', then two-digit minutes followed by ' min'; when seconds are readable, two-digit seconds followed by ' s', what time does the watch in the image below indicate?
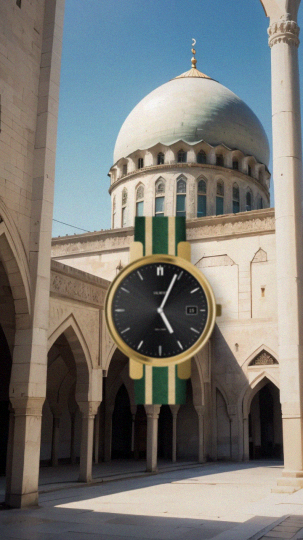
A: 5 h 04 min
